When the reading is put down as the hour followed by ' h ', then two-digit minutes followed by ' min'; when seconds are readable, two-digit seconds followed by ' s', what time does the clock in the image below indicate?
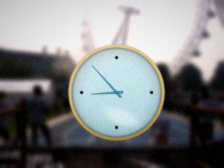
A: 8 h 53 min
